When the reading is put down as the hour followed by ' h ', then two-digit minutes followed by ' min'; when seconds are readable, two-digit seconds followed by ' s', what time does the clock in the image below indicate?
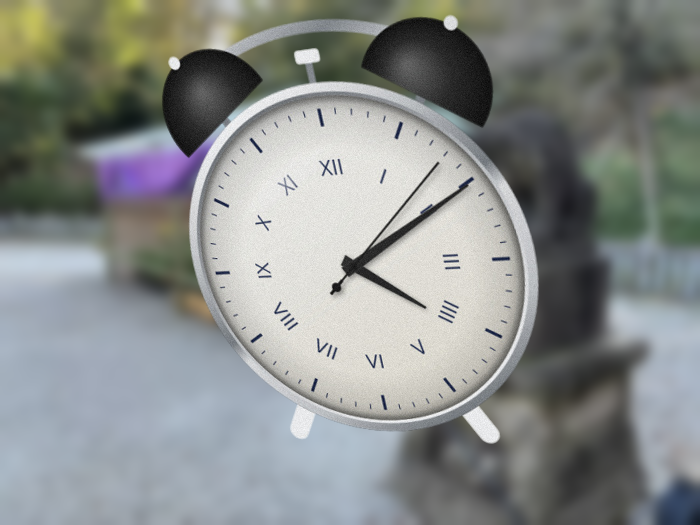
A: 4 h 10 min 08 s
